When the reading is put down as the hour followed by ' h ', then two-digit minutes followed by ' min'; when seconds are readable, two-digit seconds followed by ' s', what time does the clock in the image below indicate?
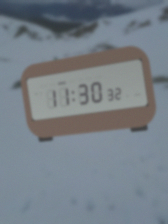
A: 11 h 30 min
